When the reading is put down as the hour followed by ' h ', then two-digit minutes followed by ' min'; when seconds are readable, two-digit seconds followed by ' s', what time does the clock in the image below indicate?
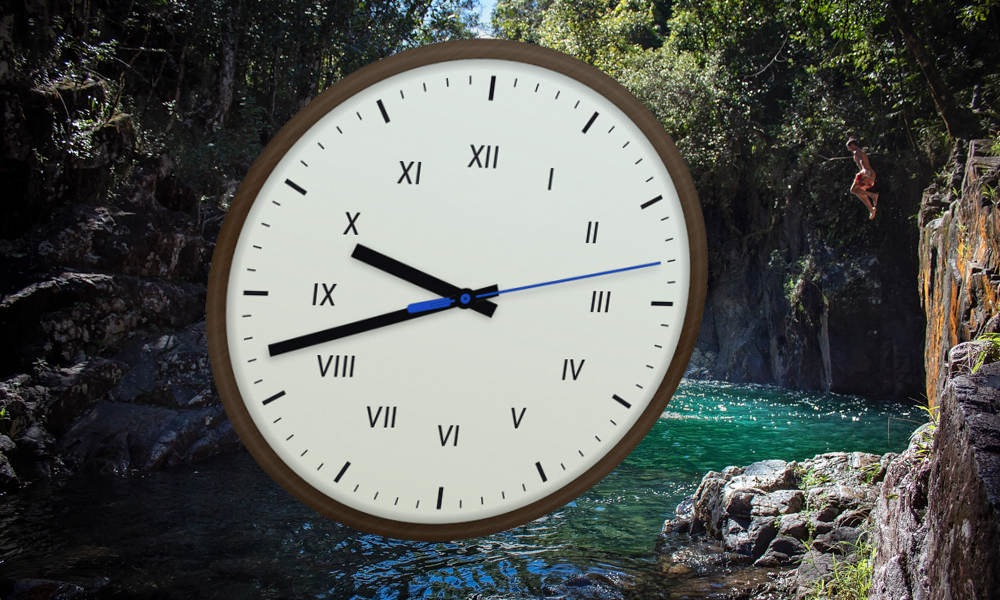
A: 9 h 42 min 13 s
